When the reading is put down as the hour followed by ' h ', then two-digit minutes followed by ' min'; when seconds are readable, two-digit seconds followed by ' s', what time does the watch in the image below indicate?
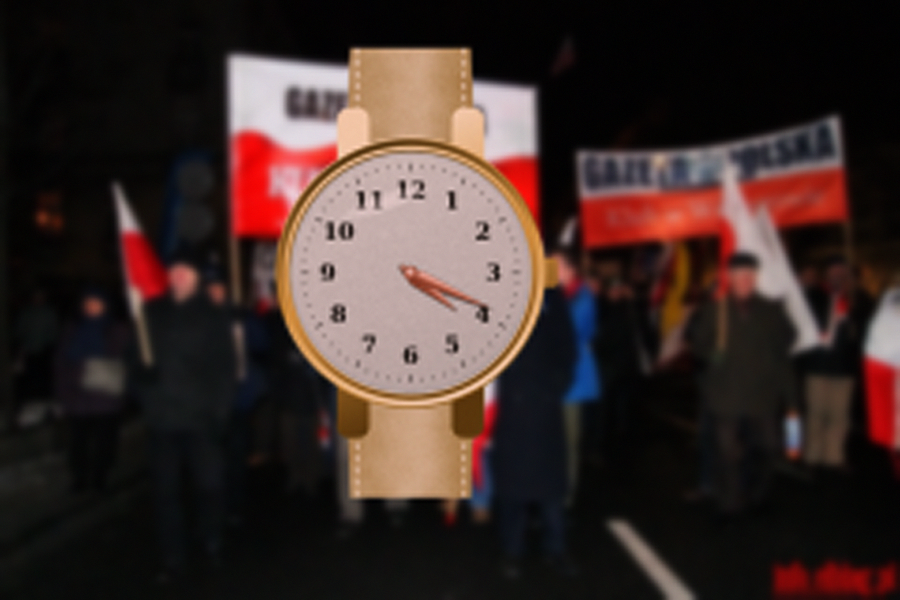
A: 4 h 19 min
